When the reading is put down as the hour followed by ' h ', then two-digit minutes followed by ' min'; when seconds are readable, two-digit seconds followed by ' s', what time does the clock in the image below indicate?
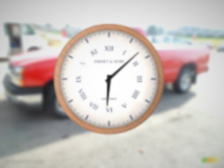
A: 6 h 08 min
